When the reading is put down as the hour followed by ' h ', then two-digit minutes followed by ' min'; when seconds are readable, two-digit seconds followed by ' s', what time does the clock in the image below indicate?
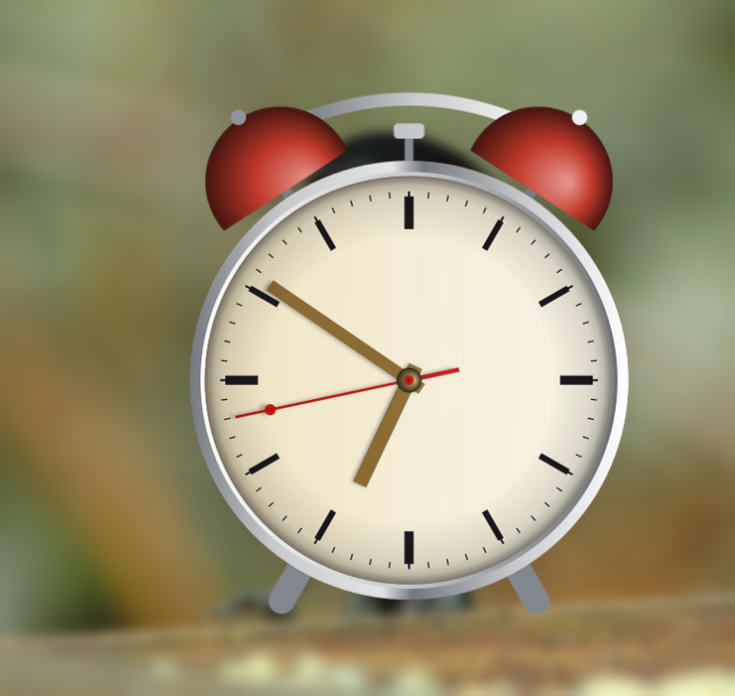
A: 6 h 50 min 43 s
